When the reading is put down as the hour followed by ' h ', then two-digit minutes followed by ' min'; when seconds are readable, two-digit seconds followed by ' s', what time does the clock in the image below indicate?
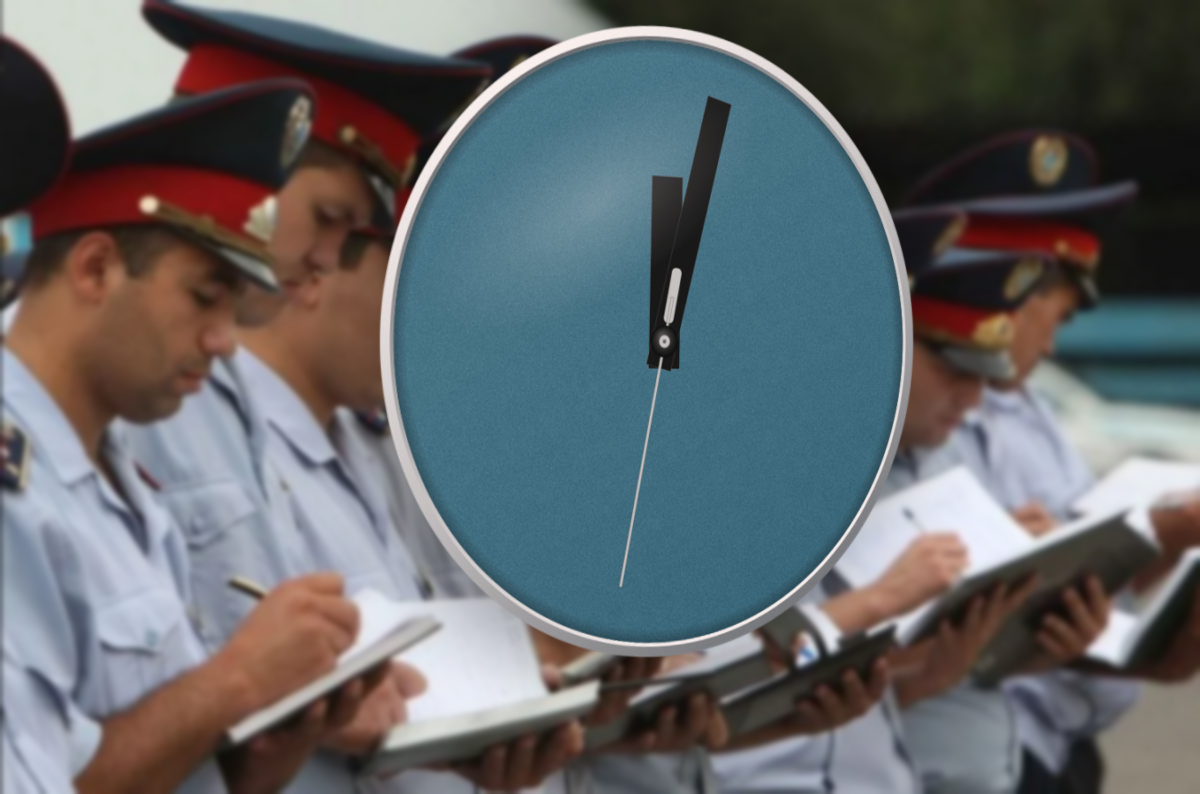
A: 12 h 02 min 32 s
